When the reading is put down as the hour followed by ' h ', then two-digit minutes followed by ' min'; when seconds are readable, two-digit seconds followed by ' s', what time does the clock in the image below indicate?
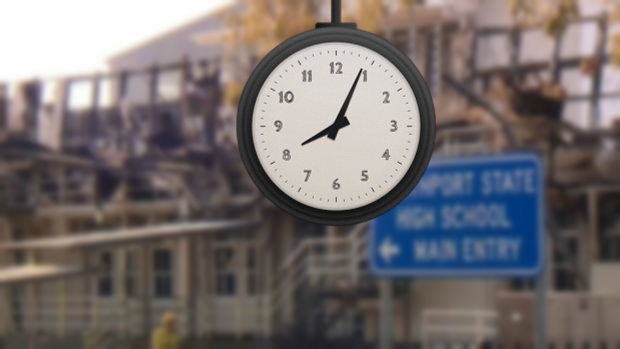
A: 8 h 04 min
